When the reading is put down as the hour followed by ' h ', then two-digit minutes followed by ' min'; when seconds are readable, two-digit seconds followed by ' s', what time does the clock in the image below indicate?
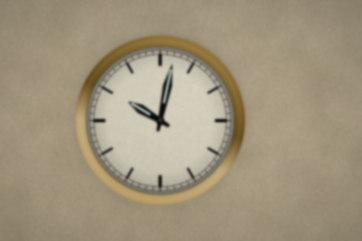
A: 10 h 02 min
